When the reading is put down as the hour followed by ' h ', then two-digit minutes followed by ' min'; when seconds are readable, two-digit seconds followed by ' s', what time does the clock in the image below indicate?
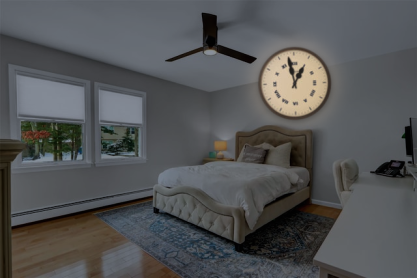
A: 12 h 58 min
